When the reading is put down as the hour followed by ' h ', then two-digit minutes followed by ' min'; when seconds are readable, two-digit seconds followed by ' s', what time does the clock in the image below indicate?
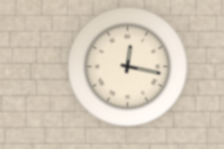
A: 12 h 17 min
